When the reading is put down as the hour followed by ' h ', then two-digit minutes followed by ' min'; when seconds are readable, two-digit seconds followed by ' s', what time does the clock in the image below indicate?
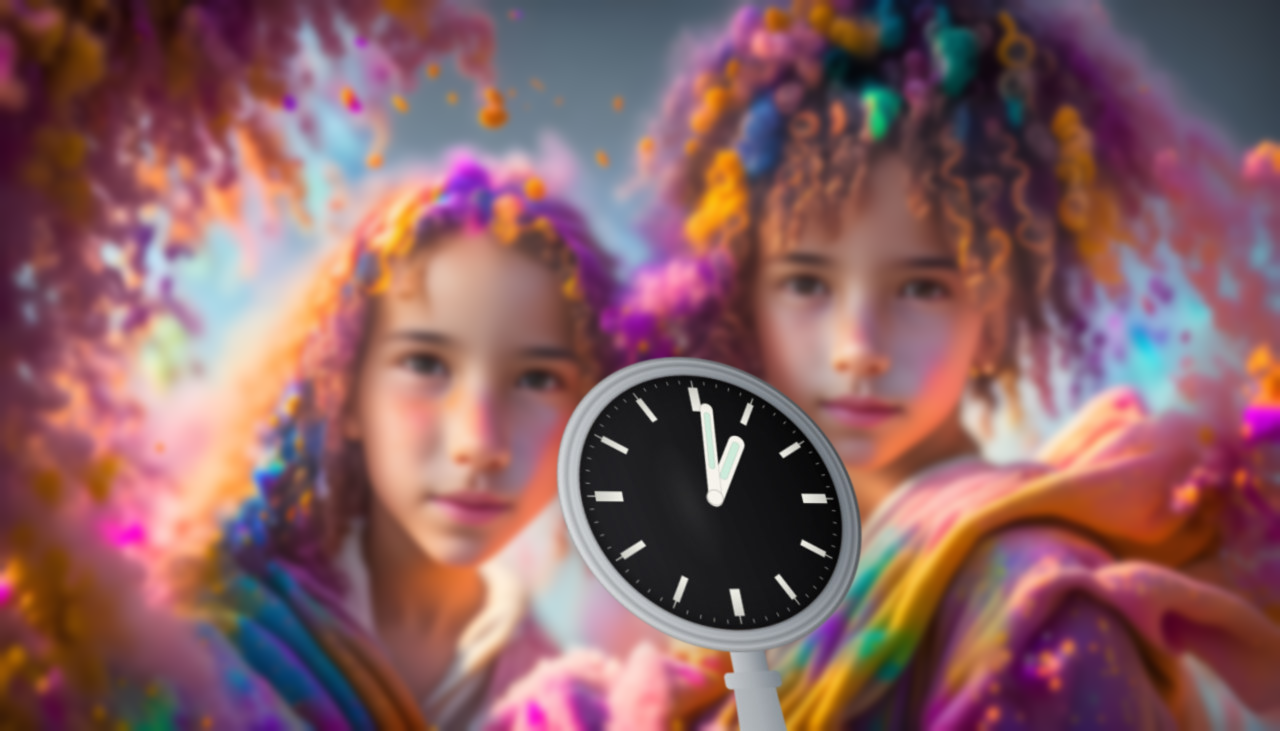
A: 1 h 01 min
